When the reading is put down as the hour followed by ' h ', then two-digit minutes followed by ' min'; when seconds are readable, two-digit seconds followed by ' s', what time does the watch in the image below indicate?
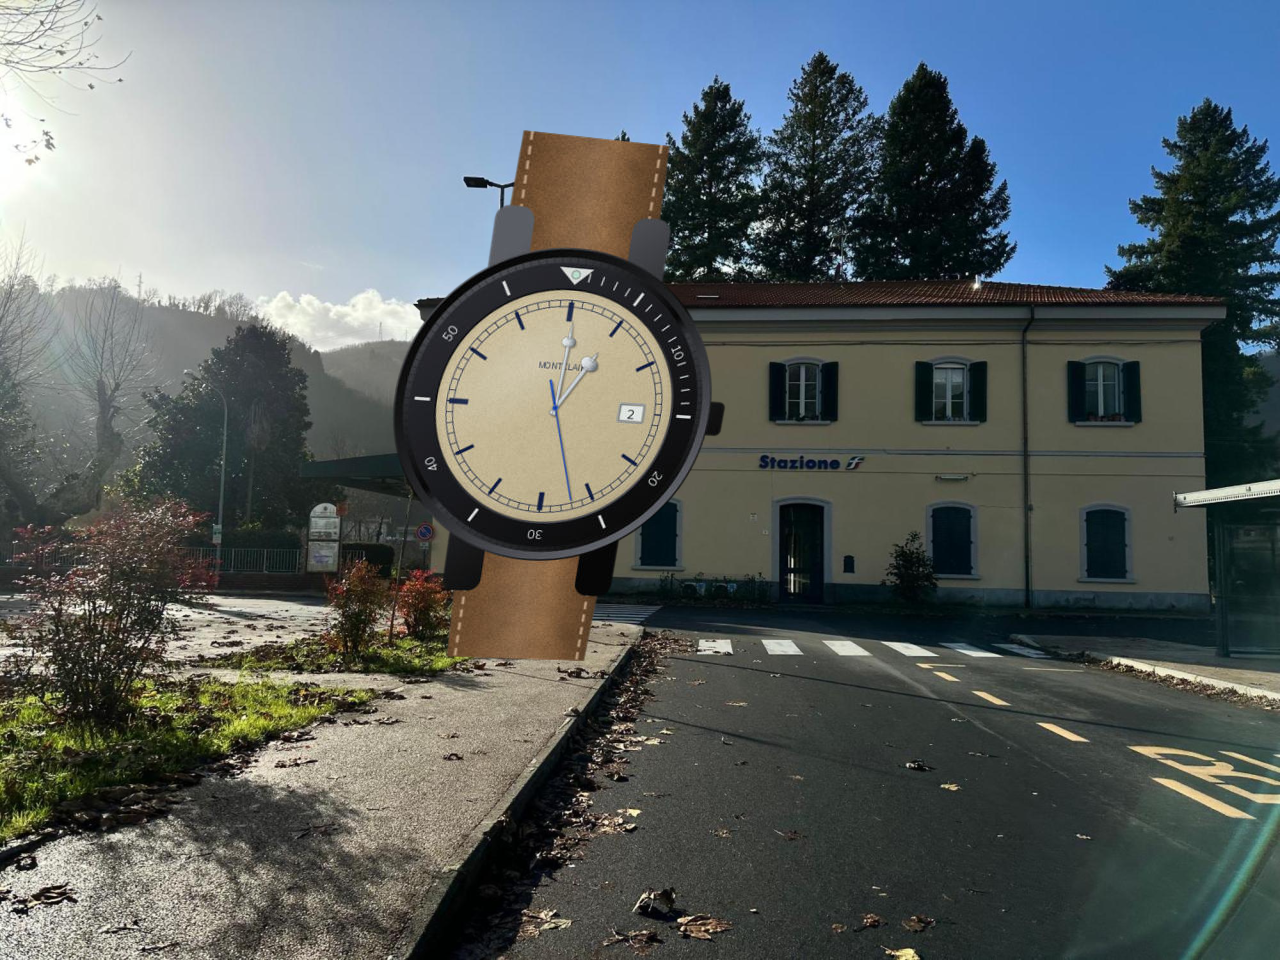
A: 1 h 00 min 27 s
